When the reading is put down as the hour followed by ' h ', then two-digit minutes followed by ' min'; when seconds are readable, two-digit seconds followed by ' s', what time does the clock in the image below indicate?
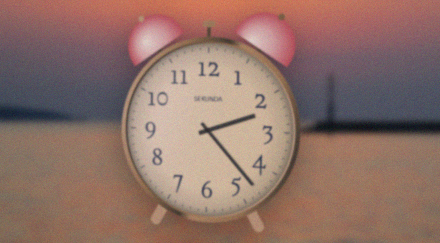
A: 2 h 23 min
